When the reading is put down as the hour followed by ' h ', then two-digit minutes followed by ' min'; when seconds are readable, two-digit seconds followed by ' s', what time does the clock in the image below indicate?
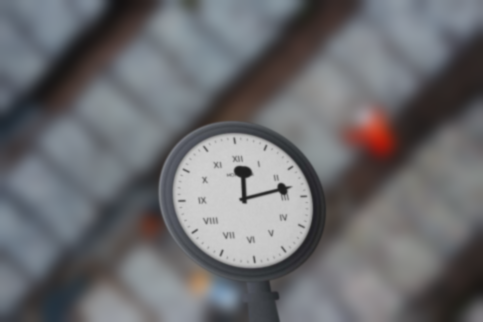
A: 12 h 13 min
